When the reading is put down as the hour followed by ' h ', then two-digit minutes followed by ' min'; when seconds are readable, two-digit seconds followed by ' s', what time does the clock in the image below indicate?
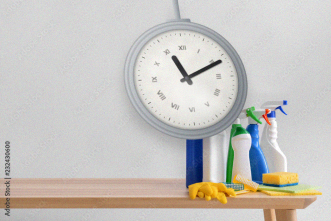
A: 11 h 11 min
